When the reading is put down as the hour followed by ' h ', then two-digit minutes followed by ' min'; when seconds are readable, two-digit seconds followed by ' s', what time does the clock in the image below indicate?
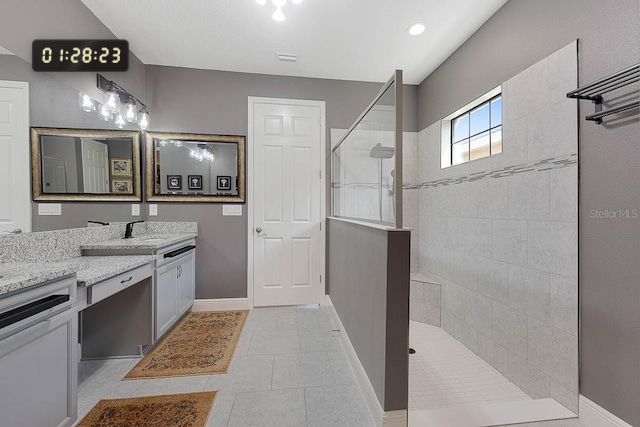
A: 1 h 28 min 23 s
